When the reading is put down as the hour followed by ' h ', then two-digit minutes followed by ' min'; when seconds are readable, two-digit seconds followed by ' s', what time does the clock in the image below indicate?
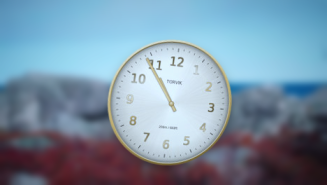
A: 10 h 54 min
